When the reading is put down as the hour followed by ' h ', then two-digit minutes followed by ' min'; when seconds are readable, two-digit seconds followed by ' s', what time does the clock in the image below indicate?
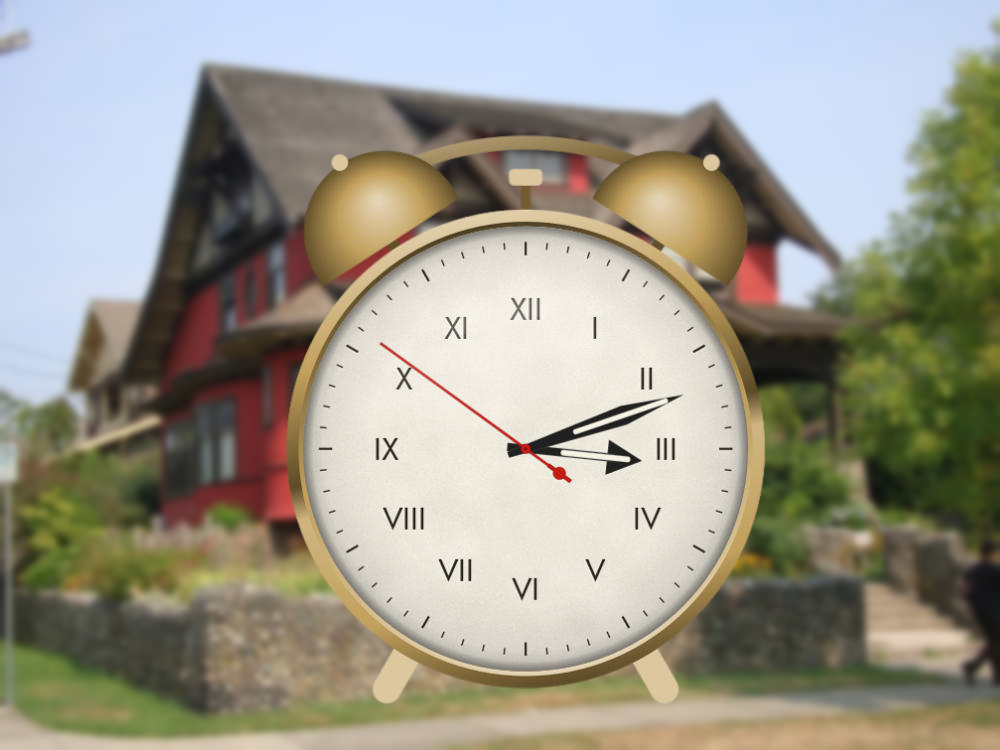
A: 3 h 11 min 51 s
